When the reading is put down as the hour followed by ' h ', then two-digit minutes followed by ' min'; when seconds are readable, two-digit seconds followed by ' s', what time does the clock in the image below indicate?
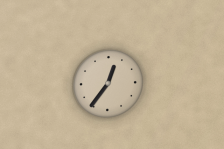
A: 12 h 36 min
